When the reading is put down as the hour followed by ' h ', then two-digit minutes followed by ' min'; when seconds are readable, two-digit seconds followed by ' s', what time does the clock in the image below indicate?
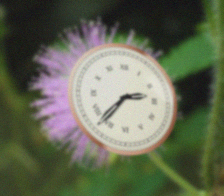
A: 2 h 37 min
